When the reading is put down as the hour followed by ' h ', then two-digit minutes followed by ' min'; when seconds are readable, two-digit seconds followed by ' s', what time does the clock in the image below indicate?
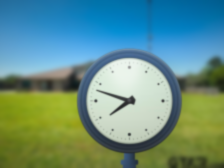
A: 7 h 48 min
